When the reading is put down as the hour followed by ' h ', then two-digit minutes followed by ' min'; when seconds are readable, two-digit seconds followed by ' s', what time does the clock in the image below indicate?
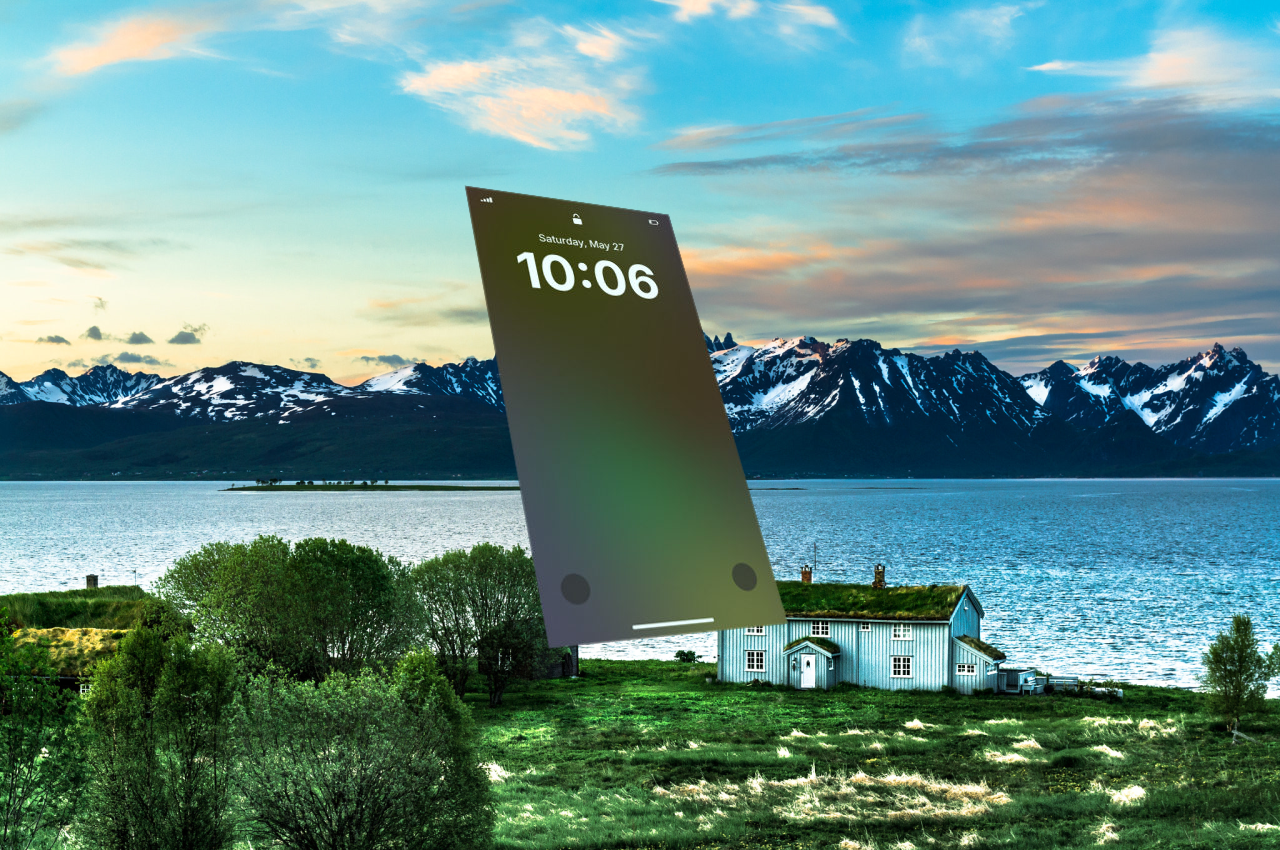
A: 10 h 06 min
